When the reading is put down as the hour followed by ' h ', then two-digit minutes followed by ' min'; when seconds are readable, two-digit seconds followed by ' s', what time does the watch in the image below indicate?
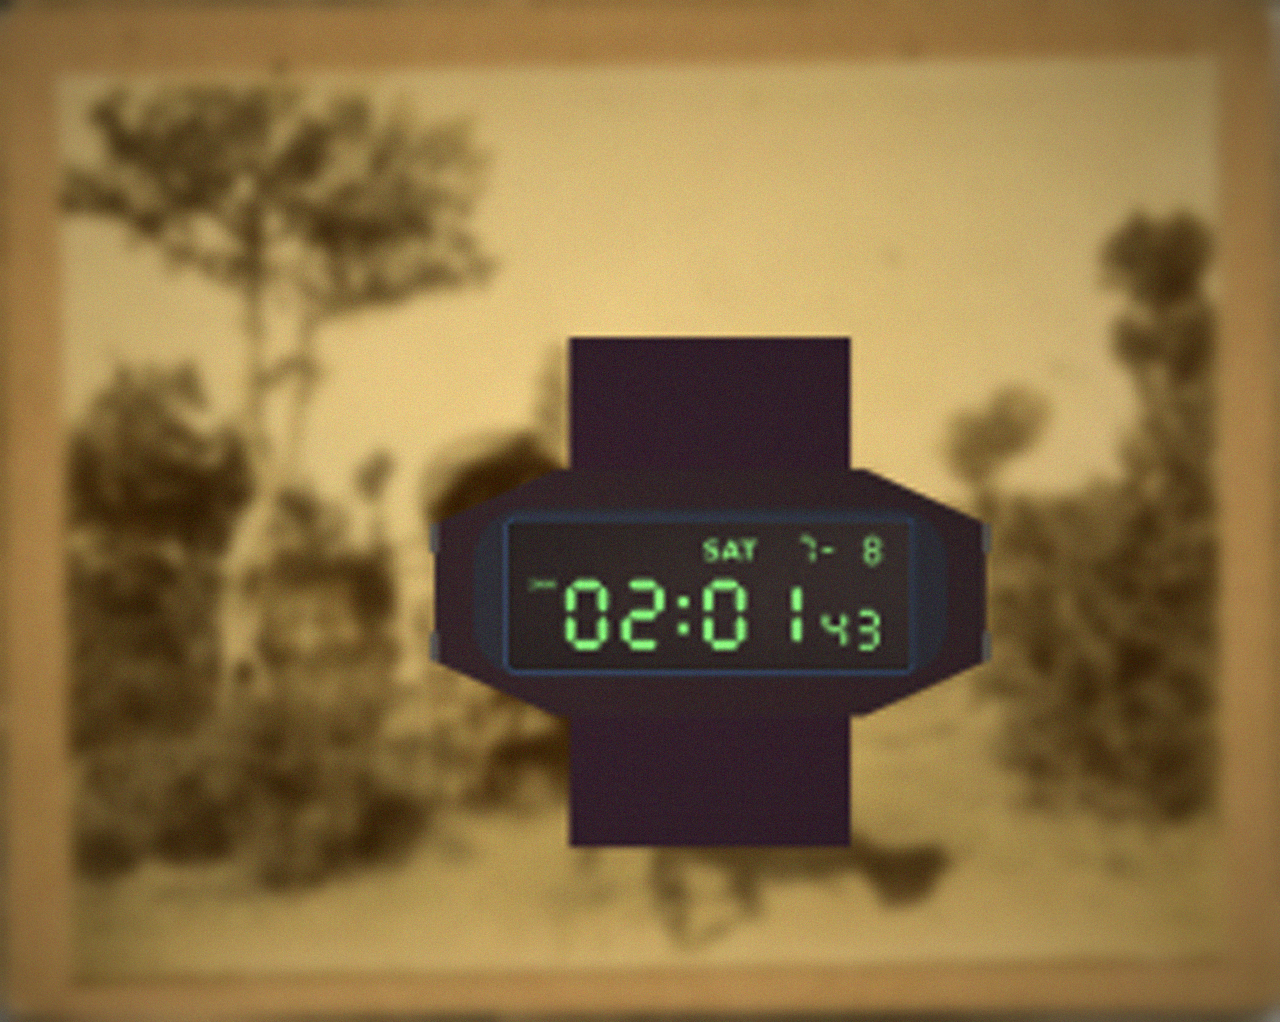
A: 2 h 01 min 43 s
